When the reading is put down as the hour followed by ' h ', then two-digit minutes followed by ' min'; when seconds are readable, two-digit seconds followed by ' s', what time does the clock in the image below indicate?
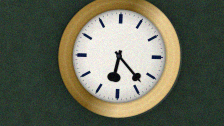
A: 6 h 23 min
